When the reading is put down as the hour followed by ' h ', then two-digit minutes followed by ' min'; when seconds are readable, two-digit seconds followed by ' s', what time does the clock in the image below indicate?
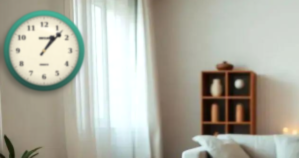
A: 1 h 07 min
